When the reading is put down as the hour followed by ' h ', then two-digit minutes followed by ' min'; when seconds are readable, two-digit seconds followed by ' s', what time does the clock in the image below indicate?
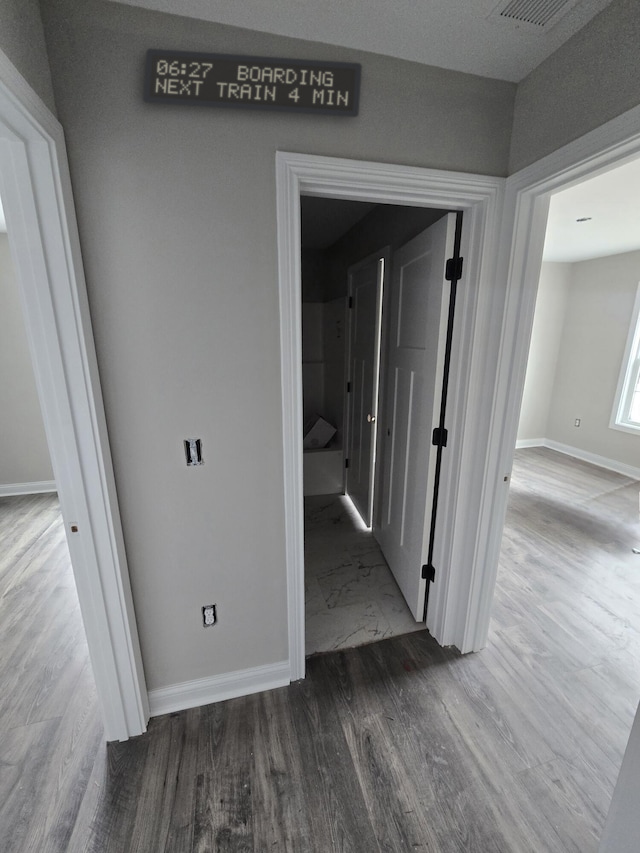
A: 6 h 27 min
